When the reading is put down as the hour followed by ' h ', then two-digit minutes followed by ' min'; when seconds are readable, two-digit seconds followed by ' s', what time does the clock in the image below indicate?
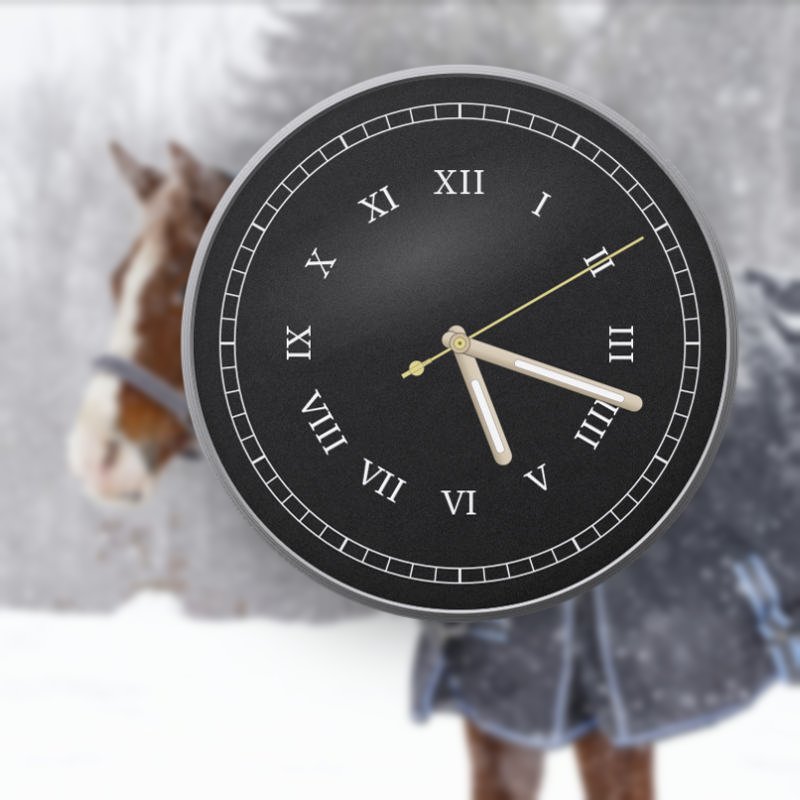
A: 5 h 18 min 10 s
